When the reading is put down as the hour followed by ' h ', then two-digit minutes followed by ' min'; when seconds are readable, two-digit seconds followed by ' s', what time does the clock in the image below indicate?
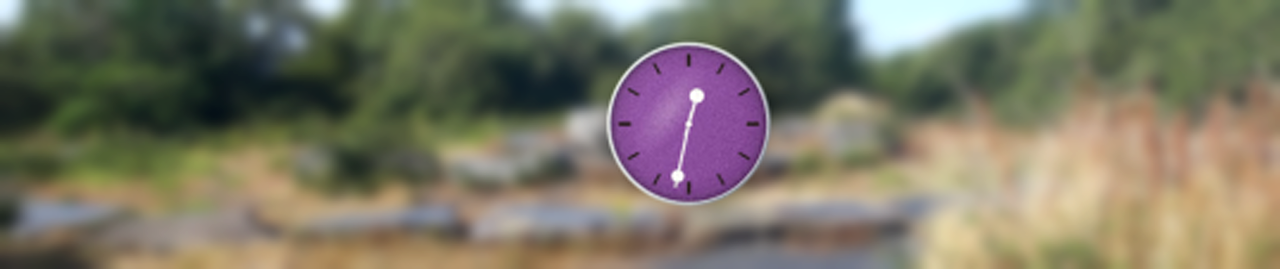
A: 12 h 32 min
